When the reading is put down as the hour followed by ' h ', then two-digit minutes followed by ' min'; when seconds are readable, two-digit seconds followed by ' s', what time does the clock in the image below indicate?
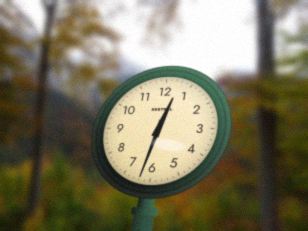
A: 12 h 32 min
